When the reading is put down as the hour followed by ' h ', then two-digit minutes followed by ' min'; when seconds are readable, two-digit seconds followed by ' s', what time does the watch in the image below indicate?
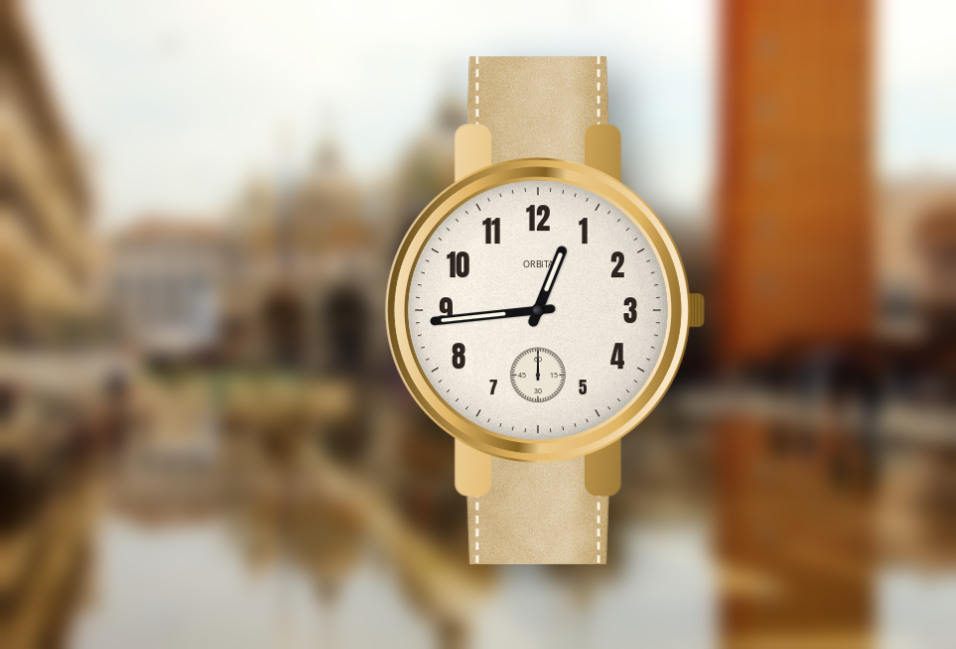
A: 12 h 44 min
